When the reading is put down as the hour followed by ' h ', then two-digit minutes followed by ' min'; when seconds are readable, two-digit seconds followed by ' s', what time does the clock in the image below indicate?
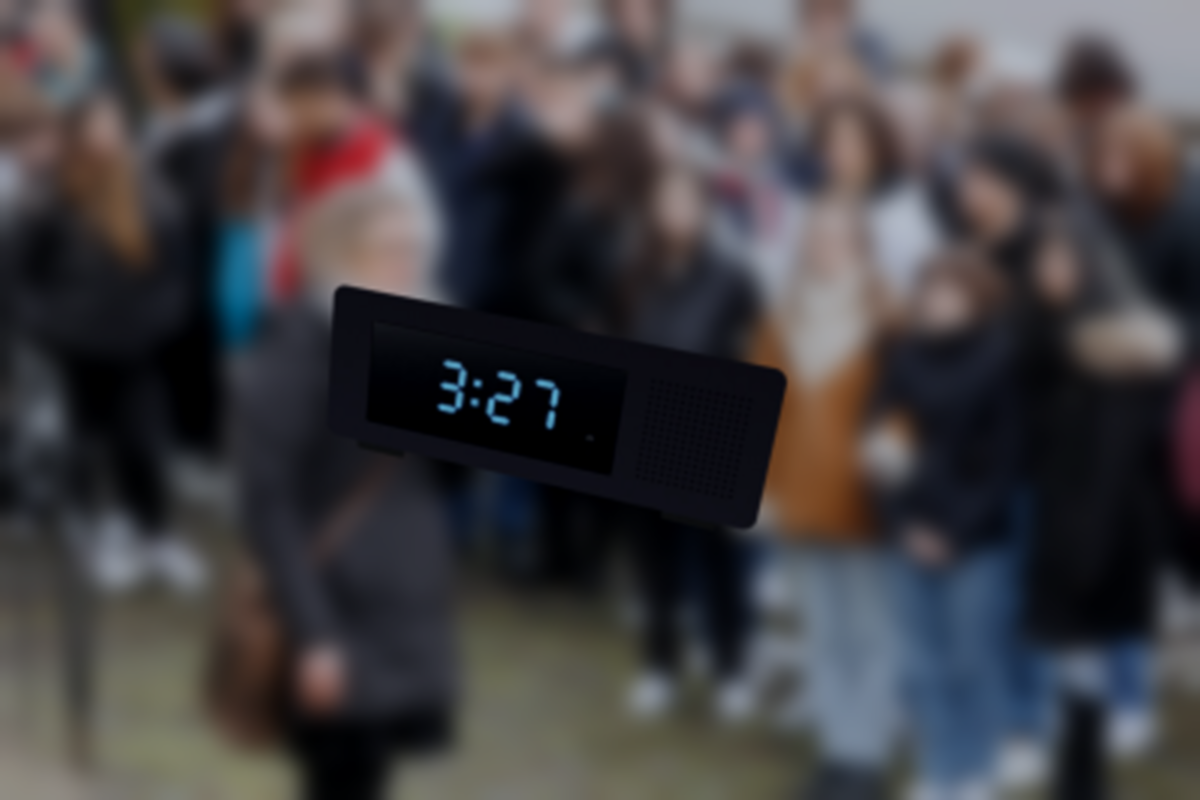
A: 3 h 27 min
